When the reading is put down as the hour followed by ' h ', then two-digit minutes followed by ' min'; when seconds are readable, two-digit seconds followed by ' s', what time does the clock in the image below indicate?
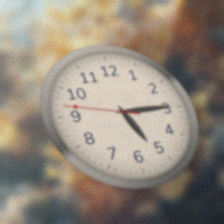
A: 5 h 14 min 47 s
